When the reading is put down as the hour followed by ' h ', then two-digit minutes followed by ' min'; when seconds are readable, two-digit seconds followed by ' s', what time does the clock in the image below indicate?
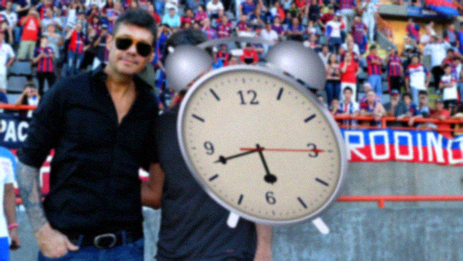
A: 5 h 42 min 15 s
